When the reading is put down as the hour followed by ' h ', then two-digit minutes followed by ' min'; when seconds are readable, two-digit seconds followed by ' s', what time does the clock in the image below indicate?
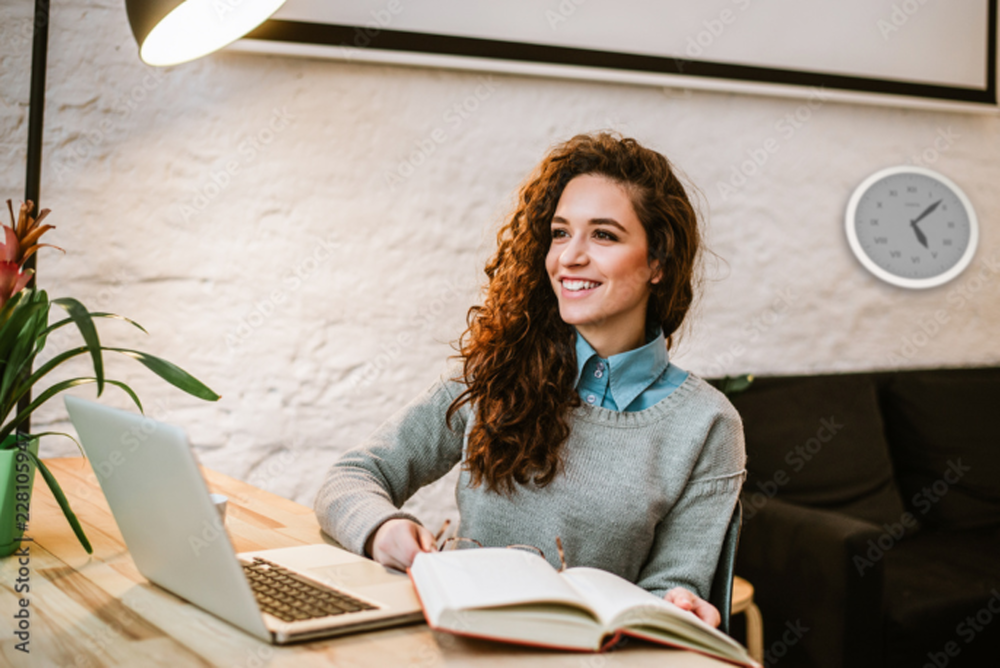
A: 5 h 08 min
